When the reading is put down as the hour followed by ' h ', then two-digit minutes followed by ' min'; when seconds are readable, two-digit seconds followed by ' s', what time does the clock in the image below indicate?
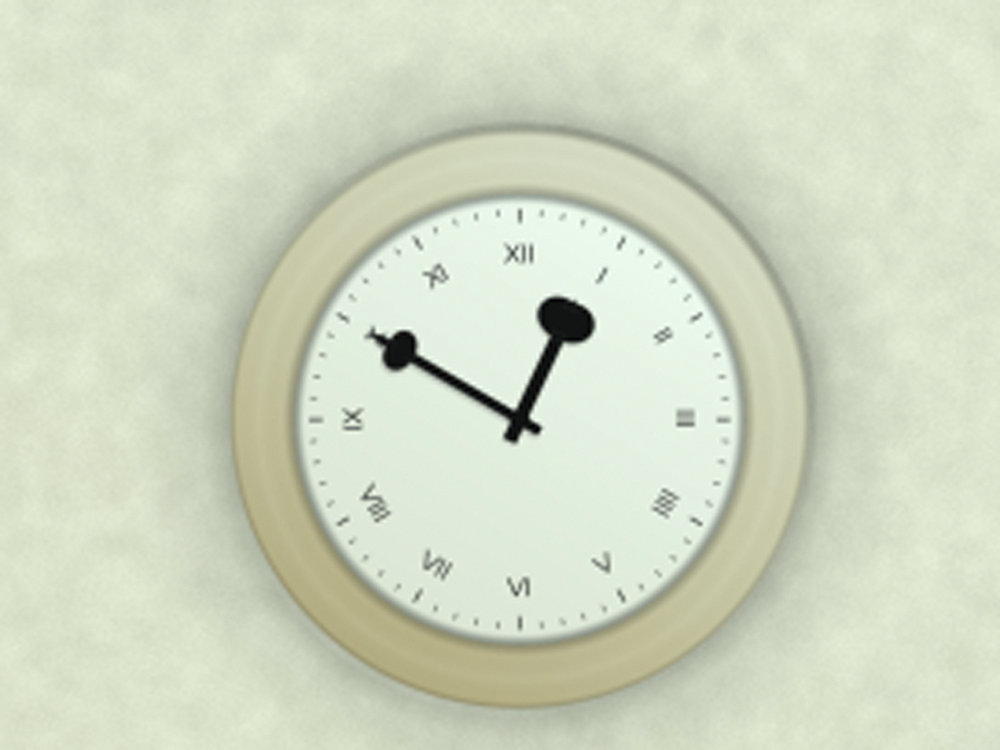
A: 12 h 50 min
